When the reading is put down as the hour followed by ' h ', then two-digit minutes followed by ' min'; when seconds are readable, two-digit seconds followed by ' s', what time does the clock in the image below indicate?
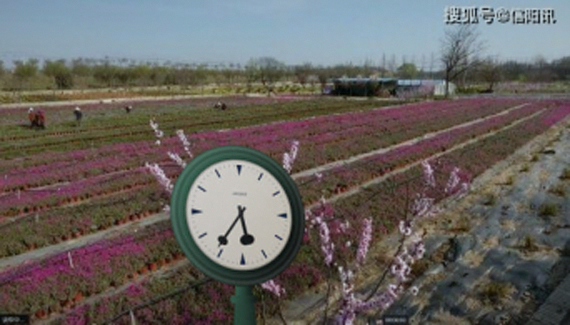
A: 5 h 36 min
